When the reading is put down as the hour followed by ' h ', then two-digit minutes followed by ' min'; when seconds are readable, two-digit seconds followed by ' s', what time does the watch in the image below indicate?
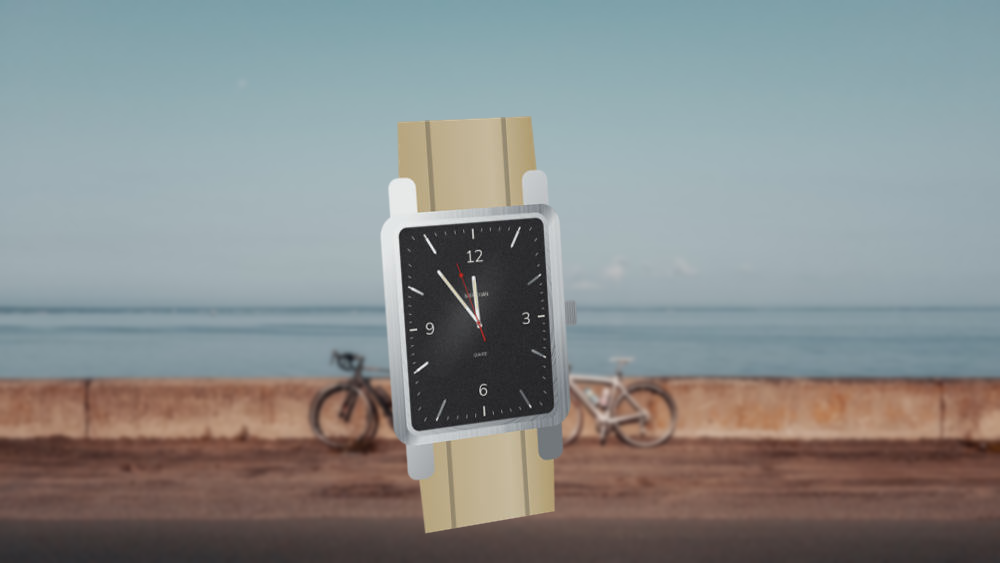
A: 11 h 53 min 57 s
